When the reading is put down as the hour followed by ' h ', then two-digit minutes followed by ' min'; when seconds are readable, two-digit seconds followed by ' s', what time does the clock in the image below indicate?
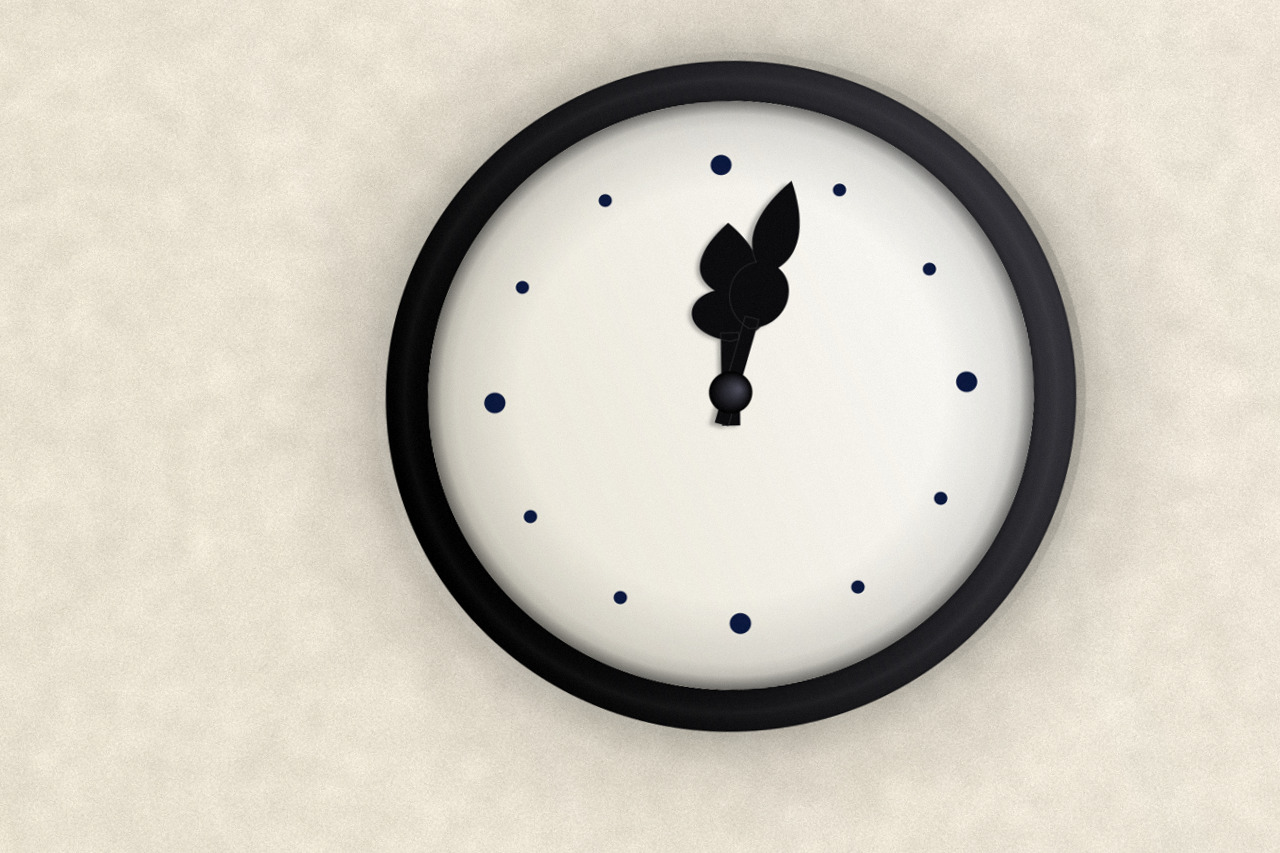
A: 12 h 03 min
